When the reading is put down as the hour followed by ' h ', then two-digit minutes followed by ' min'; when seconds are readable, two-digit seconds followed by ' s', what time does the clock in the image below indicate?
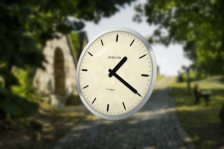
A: 1 h 20 min
